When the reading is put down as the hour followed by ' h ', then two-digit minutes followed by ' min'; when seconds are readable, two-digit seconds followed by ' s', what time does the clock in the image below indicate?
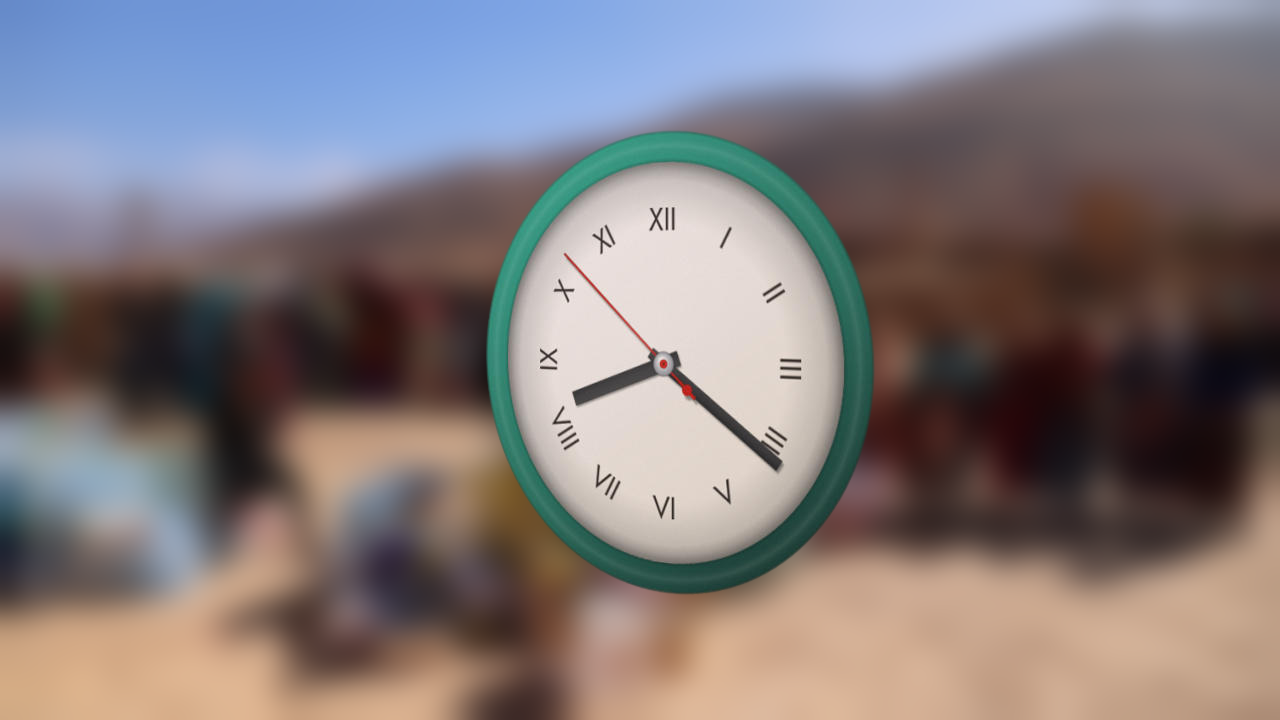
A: 8 h 20 min 52 s
